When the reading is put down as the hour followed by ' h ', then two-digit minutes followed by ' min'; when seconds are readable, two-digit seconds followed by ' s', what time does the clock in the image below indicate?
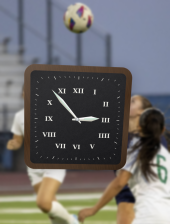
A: 2 h 53 min
